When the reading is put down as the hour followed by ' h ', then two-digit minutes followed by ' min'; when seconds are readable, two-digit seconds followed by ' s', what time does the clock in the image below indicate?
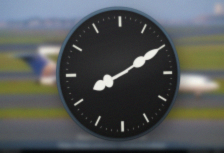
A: 8 h 10 min
